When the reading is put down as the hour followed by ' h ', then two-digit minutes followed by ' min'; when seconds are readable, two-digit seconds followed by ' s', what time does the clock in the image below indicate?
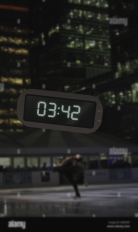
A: 3 h 42 min
